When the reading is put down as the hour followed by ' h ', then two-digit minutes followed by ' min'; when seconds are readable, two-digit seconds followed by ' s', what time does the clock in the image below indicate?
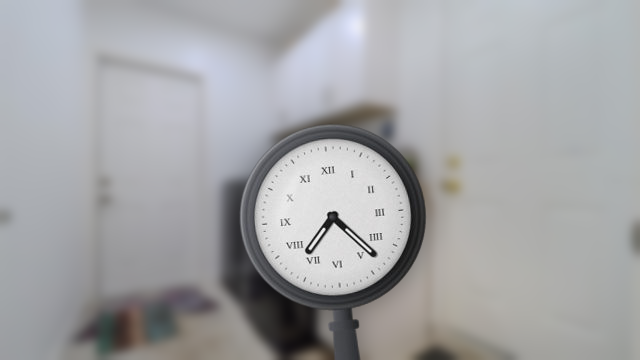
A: 7 h 23 min
